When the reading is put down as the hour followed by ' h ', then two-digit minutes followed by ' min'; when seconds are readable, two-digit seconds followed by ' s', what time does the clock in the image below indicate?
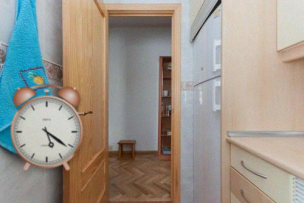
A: 5 h 21 min
